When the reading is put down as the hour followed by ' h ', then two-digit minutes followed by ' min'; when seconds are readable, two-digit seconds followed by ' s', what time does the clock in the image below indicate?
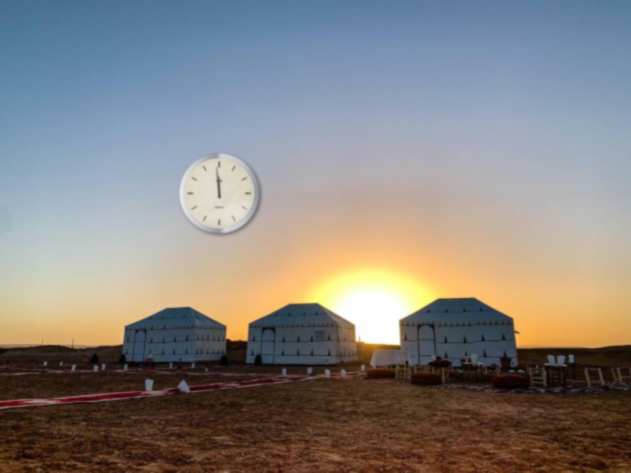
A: 11 h 59 min
